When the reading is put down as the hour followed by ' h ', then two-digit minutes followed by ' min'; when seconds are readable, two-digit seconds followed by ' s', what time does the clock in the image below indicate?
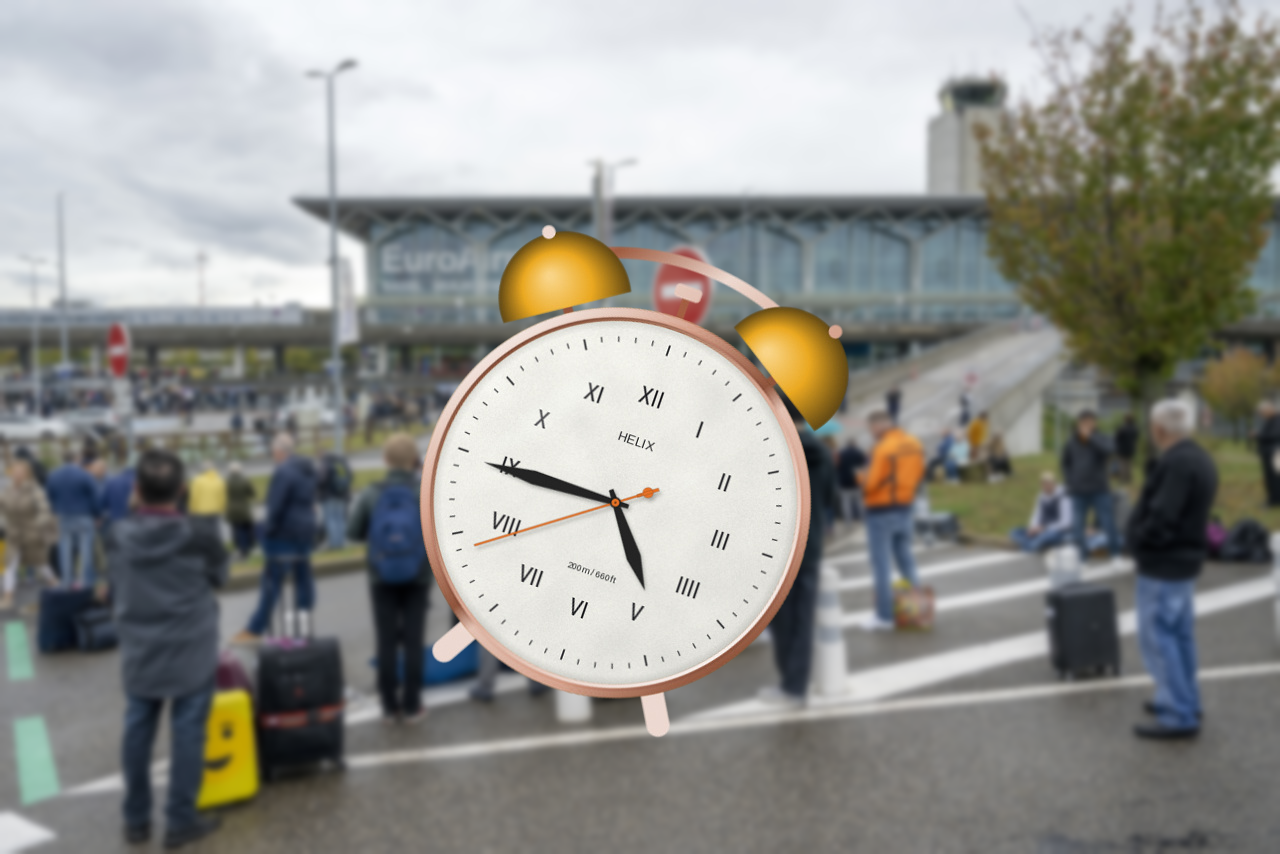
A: 4 h 44 min 39 s
